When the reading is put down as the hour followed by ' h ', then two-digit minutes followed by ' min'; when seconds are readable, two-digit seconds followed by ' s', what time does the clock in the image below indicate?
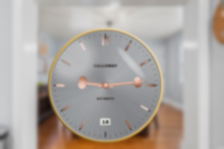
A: 9 h 14 min
